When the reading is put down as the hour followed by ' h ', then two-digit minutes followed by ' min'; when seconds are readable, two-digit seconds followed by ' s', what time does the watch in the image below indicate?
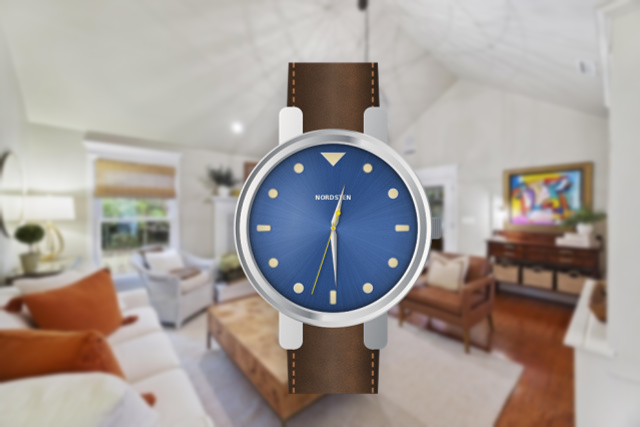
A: 12 h 29 min 33 s
